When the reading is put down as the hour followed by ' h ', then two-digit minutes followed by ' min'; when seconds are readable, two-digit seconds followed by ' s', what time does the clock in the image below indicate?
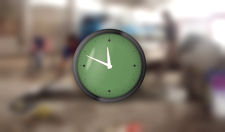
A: 11 h 49 min
